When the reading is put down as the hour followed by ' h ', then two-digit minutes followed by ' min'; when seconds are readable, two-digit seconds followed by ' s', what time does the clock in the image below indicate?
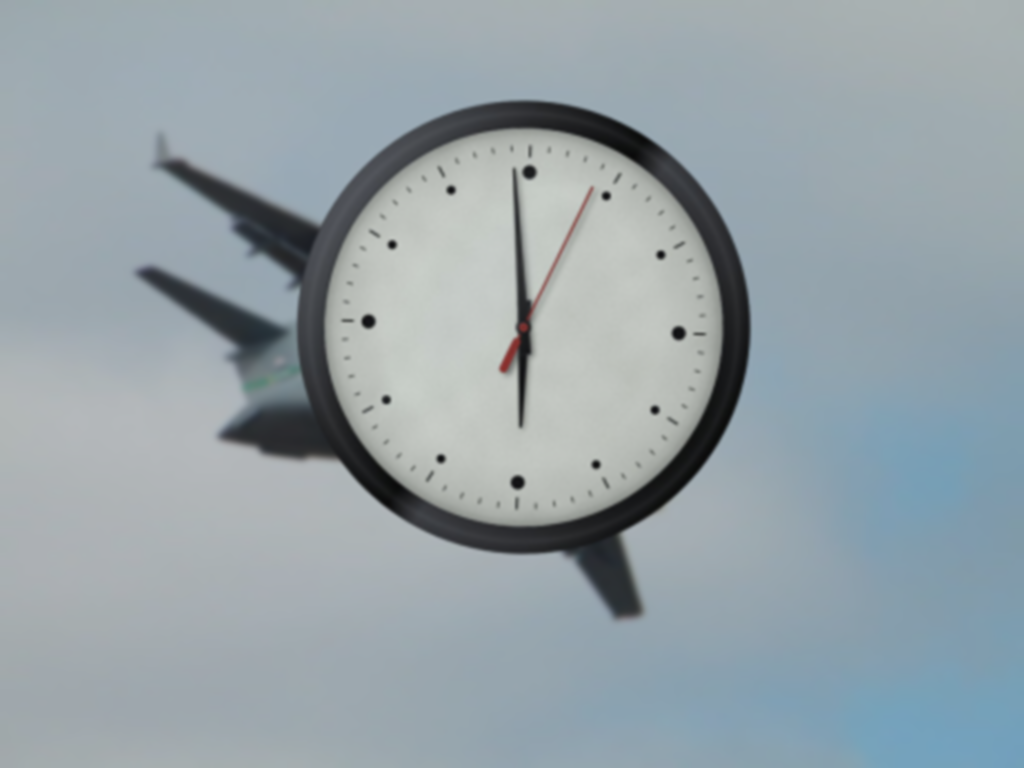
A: 5 h 59 min 04 s
